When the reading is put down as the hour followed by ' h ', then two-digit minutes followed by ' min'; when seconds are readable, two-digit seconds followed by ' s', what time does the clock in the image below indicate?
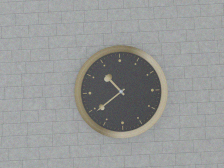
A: 10 h 39 min
